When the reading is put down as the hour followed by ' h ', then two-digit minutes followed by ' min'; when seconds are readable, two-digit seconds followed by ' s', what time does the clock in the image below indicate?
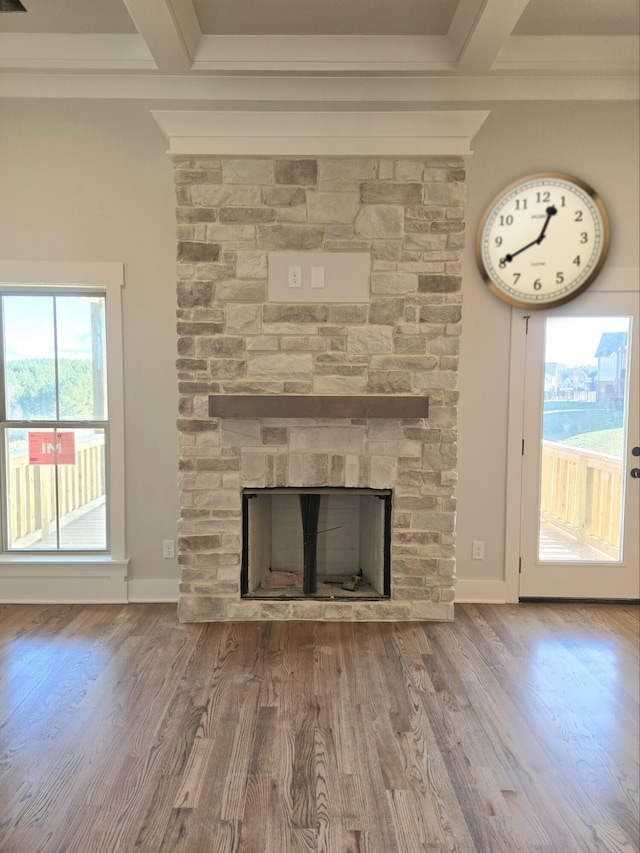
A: 12 h 40 min
